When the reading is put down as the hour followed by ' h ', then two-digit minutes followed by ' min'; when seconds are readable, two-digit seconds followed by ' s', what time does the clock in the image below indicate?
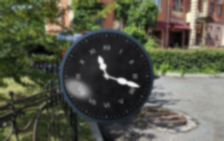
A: 11 h 18 min
